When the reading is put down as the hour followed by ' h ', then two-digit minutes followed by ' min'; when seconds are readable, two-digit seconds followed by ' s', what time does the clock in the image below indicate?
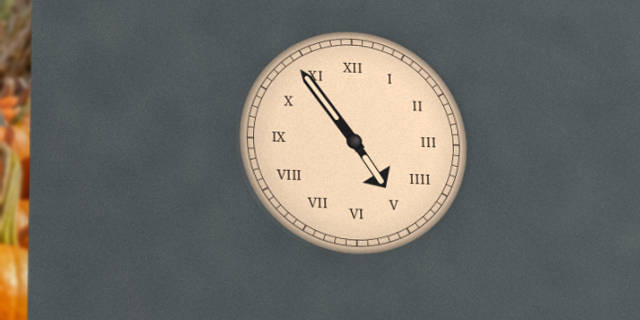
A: 4 h 54 min
